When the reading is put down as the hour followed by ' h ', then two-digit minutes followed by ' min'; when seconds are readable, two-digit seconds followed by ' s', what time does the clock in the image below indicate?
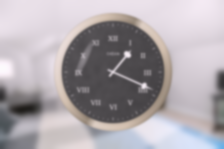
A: 1 h 19 min
